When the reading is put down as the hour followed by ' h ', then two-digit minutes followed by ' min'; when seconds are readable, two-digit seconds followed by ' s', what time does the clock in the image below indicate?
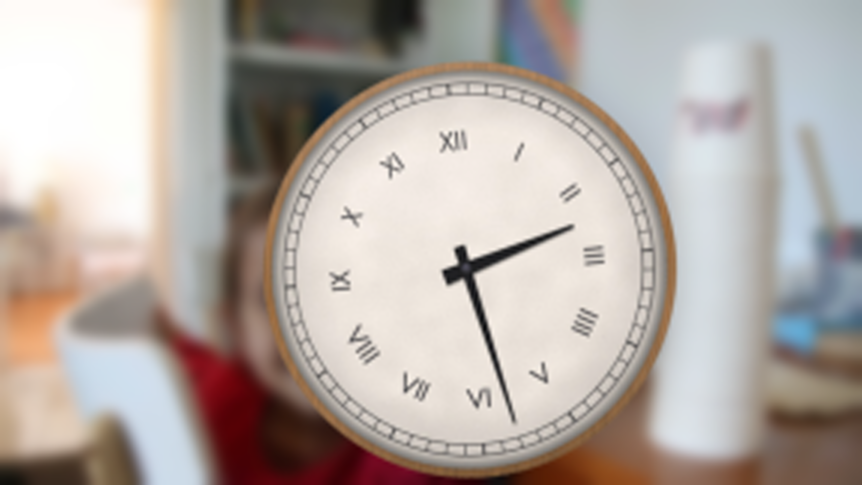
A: 2 h 28 min
